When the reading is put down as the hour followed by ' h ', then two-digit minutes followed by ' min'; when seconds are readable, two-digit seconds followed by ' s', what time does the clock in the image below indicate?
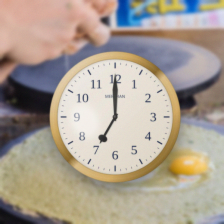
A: 7 h 00 min
